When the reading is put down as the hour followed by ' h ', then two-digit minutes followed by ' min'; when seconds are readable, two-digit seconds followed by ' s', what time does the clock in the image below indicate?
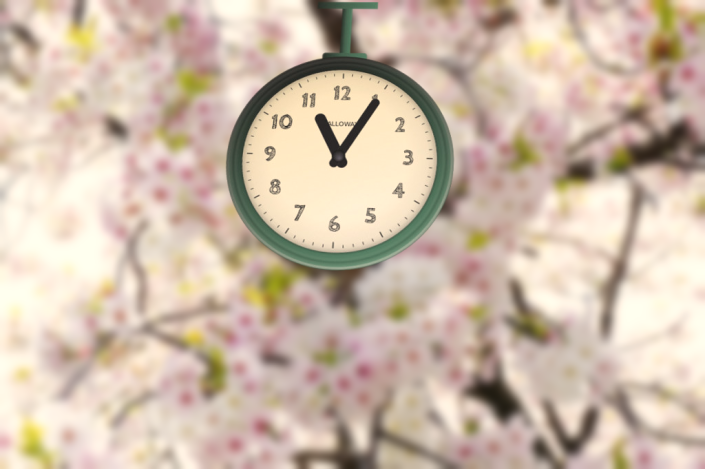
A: 11 h 05 min
